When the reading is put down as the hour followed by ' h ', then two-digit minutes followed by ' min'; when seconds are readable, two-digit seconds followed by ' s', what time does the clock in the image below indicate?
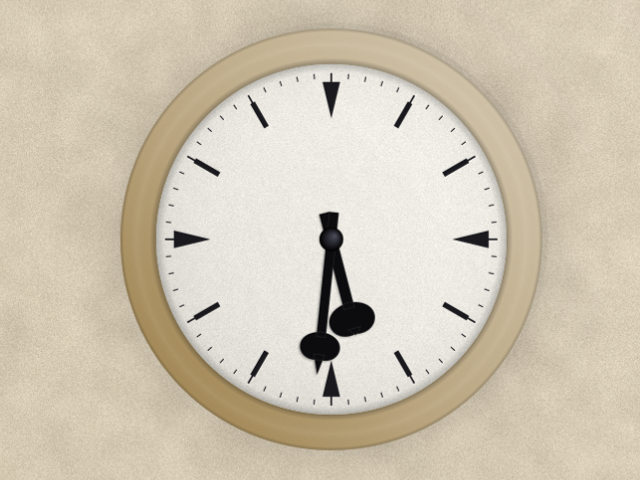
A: 5 h 31 min
